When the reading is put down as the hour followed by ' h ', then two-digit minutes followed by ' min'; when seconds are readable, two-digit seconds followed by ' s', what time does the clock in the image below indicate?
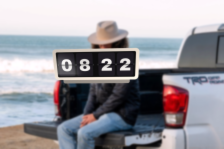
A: 8 h 22 min
